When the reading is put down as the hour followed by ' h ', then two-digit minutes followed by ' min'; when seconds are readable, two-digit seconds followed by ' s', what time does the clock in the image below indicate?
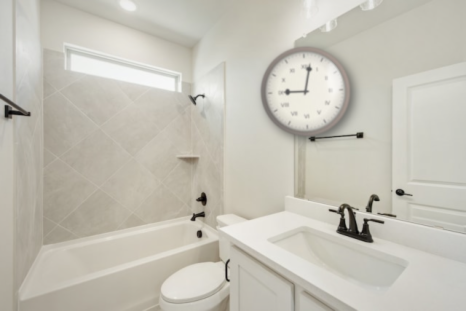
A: 9 h 02 min
